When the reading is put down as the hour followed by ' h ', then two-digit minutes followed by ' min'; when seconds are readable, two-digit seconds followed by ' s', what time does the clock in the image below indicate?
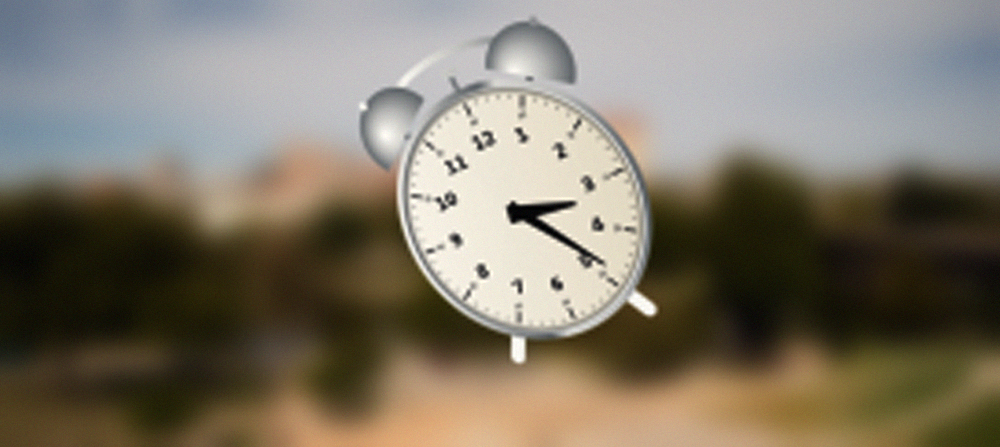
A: 3 h 24 min
